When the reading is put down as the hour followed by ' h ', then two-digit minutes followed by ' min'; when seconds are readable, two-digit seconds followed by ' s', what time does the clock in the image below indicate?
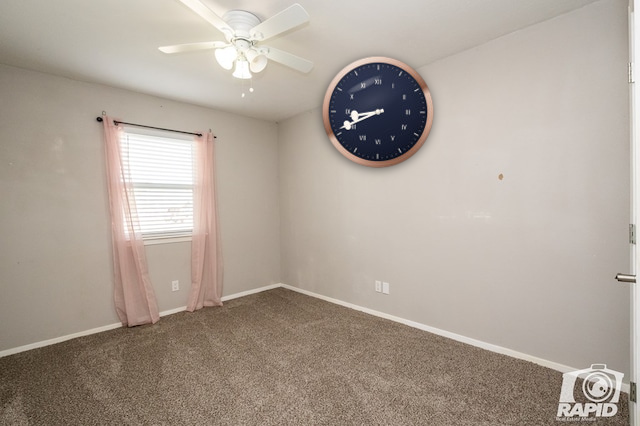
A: 8 h 41 min
